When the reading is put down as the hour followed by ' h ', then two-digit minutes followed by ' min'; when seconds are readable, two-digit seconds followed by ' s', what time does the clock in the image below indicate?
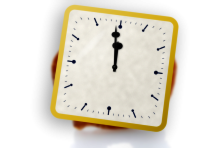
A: 11 h 59 min
